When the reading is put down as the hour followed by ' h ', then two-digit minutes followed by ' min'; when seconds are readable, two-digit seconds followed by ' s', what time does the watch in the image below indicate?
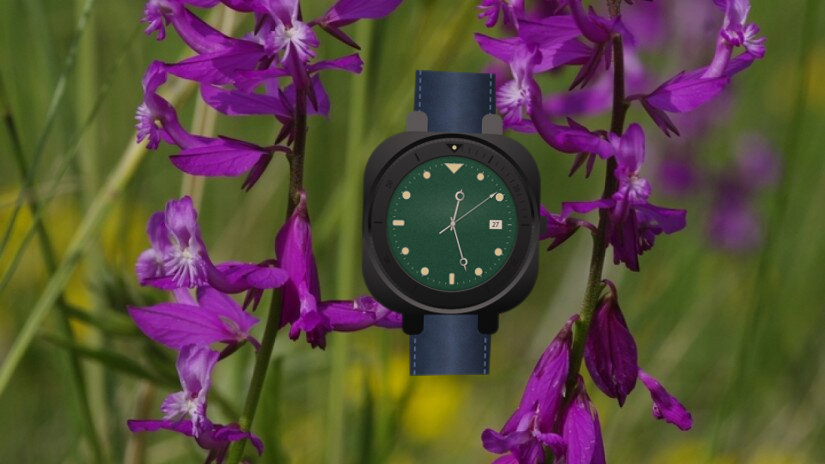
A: 12 h 27 min 09 s
